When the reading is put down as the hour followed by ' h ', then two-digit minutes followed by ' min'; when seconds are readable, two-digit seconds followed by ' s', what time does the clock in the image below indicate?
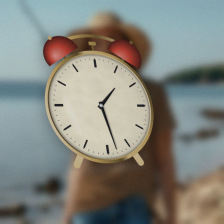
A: 1 h 28 min
